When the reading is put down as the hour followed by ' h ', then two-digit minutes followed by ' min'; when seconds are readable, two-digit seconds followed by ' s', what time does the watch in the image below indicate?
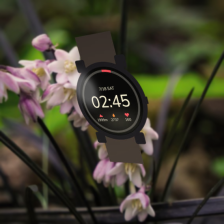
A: 2 h 45 min
